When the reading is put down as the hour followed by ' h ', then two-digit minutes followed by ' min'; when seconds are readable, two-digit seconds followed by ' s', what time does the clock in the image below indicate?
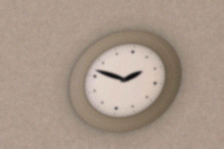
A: 1 h 47 min
